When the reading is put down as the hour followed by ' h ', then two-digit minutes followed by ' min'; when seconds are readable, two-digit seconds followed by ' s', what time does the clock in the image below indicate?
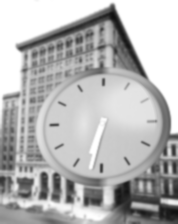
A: 6 h 32 min
